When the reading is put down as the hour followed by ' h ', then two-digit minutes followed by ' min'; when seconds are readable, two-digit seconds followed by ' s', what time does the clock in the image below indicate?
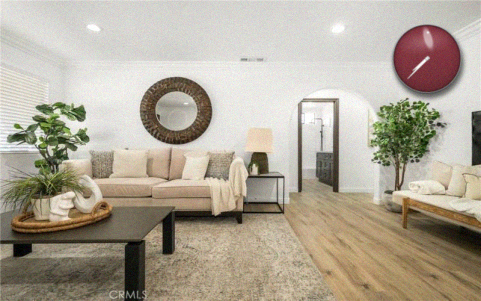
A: 7 h 37 min
